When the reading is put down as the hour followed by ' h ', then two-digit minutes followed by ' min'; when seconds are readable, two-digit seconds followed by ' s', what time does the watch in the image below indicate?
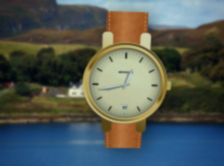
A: 12 h 43 min
